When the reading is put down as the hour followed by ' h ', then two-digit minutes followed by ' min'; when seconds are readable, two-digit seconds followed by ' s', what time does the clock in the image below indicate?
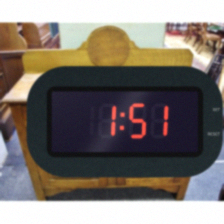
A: 1 h 51 min
